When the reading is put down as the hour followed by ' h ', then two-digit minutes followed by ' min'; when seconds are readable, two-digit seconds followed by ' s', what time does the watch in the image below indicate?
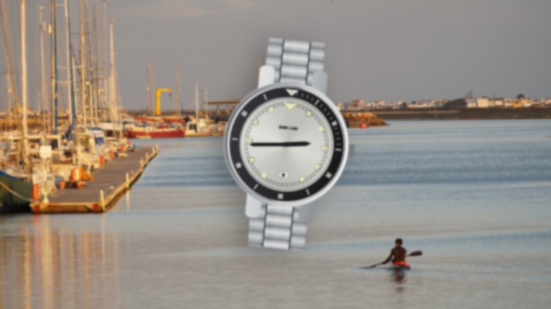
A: 2 h 44 min
